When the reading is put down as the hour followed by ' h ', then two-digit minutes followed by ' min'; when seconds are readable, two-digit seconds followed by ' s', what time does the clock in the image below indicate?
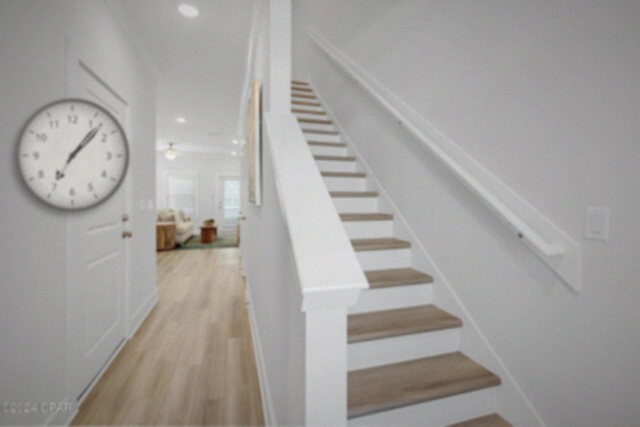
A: 7 h 07 min
